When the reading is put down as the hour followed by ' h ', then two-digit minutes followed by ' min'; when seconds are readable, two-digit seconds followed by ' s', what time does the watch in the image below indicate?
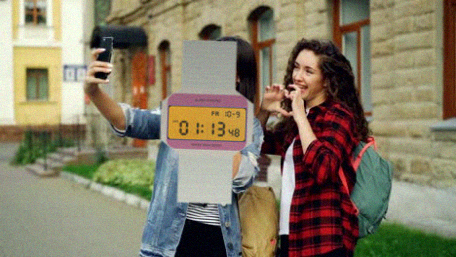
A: 1 h 13 min 48 s
